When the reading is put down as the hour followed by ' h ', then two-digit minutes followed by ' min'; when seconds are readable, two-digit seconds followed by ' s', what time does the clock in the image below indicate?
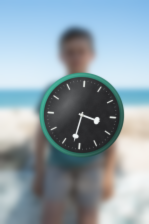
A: 3 h 32 min
